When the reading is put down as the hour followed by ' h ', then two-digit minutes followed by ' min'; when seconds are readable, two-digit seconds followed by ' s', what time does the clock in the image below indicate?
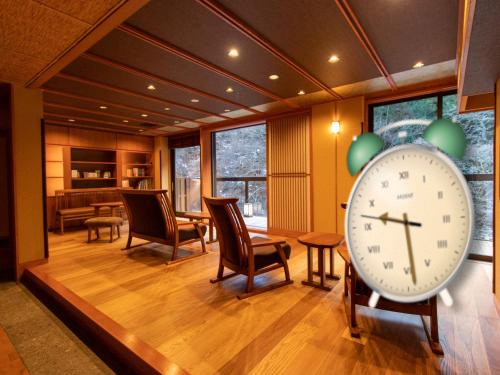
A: 9 h 28 min 47 s
